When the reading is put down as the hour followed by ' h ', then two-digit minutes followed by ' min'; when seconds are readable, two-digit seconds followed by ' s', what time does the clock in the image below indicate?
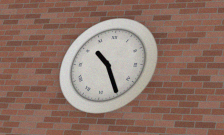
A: 10 h 25 min
